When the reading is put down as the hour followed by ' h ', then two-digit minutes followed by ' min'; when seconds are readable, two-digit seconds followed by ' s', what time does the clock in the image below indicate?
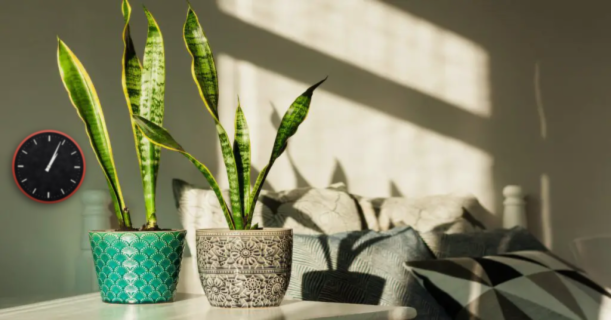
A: 1 h 04 min
